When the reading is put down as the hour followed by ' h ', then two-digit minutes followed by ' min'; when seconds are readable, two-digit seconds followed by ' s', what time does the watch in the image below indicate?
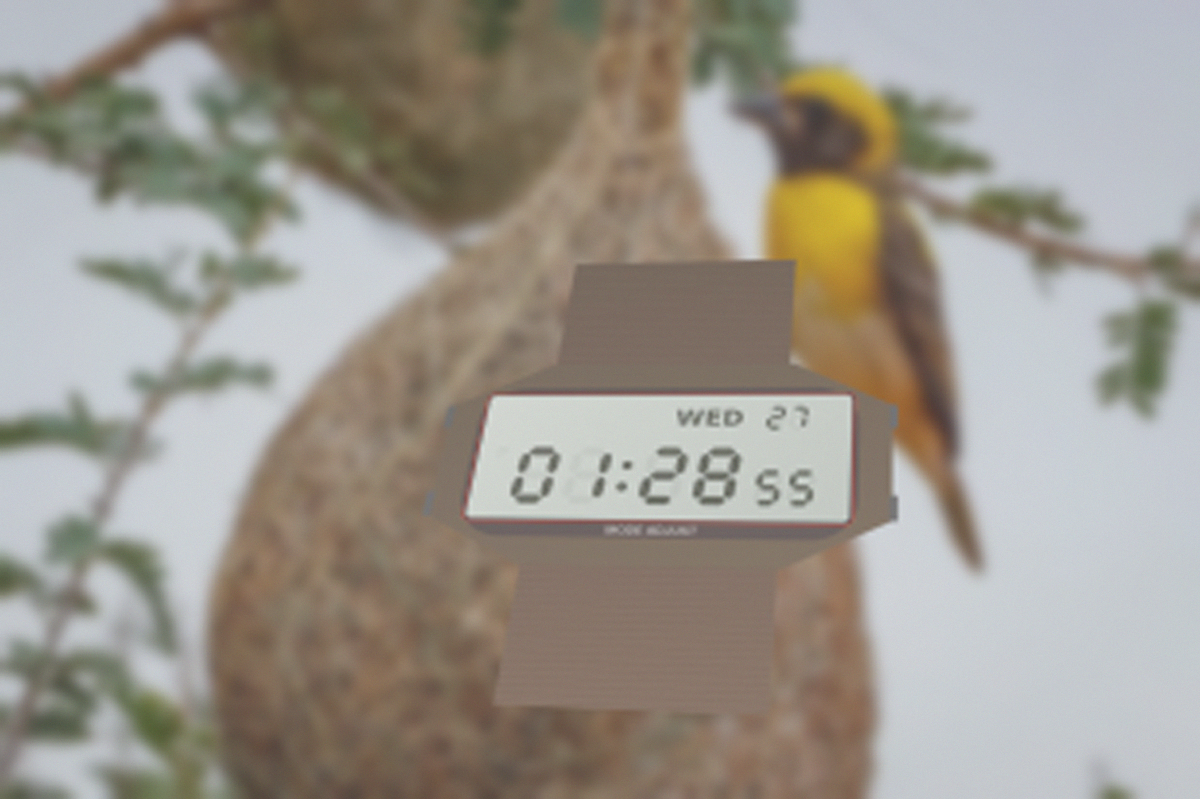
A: 1 h 28 min 55 s
